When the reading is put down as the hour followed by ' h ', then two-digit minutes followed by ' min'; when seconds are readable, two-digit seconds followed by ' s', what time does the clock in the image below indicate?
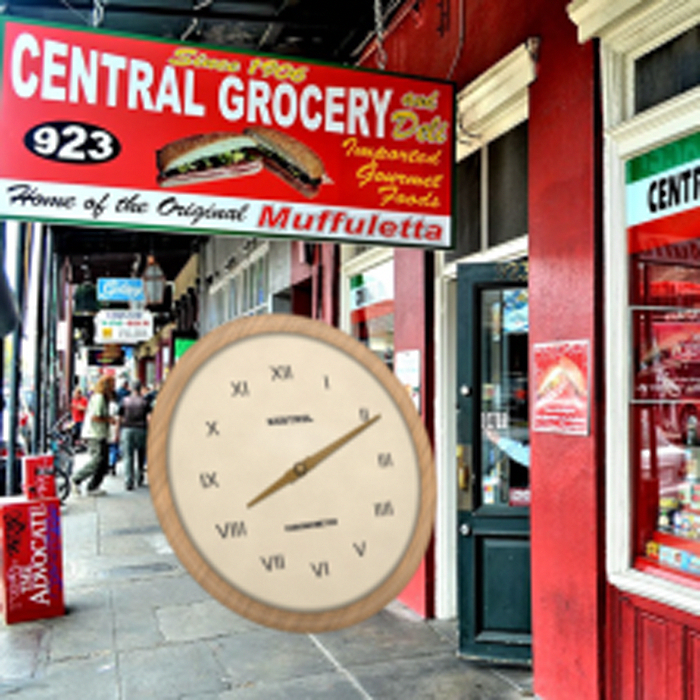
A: 8 h 11 min
